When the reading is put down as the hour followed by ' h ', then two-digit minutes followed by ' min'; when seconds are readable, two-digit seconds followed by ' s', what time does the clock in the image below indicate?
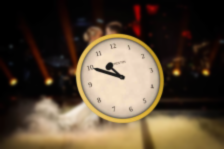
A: 10 h 50 min
